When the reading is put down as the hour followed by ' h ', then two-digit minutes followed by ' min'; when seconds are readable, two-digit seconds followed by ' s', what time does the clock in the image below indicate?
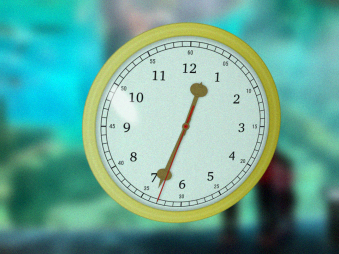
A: 12 h 33 min 33 s
